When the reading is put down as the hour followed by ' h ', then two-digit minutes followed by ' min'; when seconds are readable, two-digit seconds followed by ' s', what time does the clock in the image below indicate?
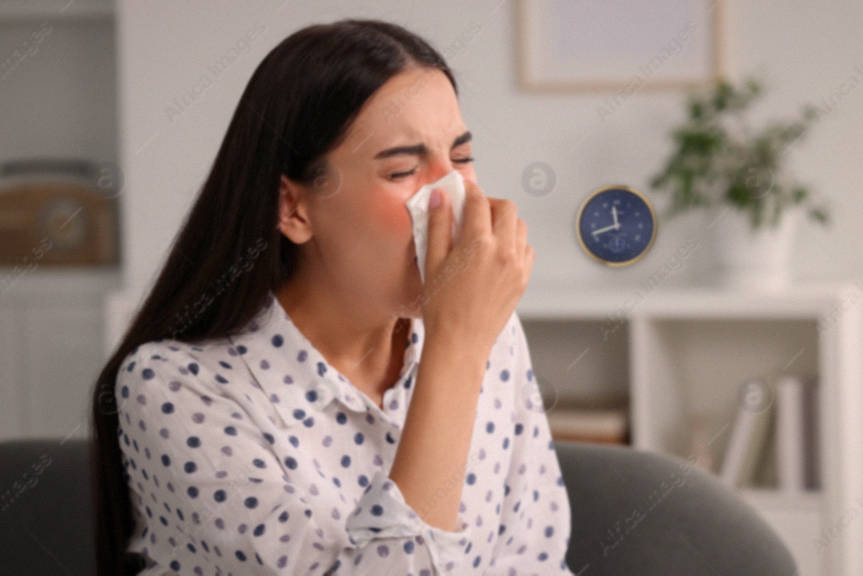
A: 11 h 42 min
